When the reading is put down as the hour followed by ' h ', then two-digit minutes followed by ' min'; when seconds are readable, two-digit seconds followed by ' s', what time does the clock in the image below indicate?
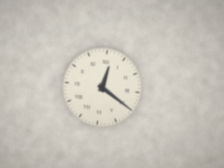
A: 12 h 20 min
